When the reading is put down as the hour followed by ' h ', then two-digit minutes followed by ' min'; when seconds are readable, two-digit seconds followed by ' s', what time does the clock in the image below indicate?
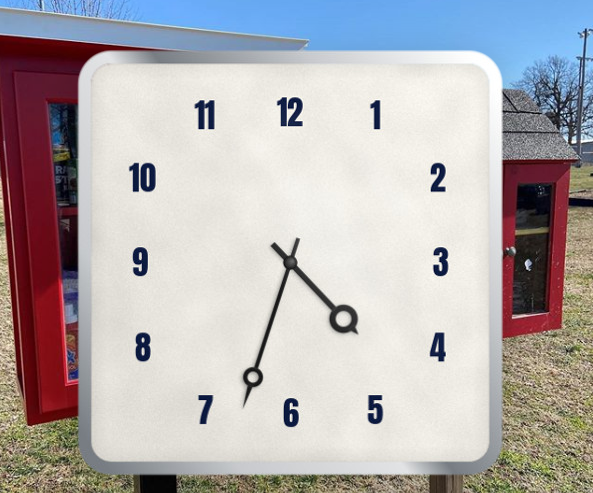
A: 4 h 33 min
